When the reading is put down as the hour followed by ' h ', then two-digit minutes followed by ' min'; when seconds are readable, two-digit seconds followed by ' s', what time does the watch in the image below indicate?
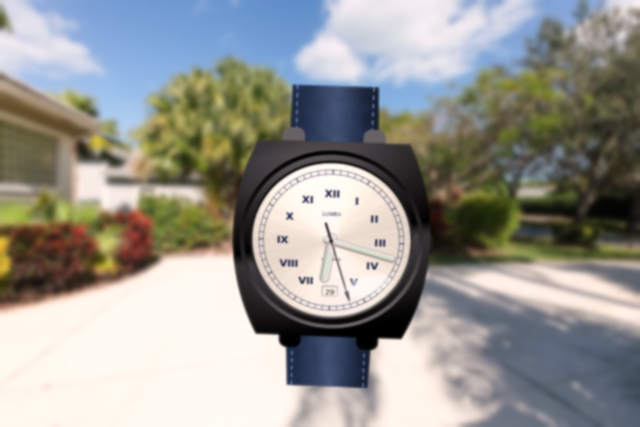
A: 6 h 17 min 27 s
